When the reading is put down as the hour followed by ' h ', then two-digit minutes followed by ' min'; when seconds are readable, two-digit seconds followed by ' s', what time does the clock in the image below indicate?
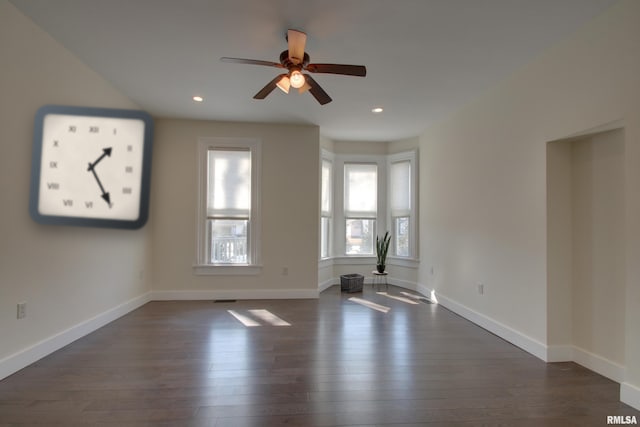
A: 1 h 25 min
